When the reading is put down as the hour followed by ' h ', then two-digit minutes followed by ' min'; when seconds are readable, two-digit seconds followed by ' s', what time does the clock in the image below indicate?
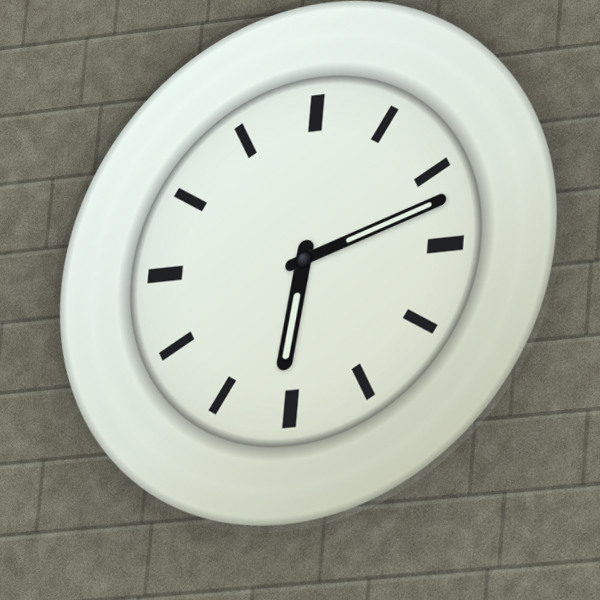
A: 6 h 12 min
